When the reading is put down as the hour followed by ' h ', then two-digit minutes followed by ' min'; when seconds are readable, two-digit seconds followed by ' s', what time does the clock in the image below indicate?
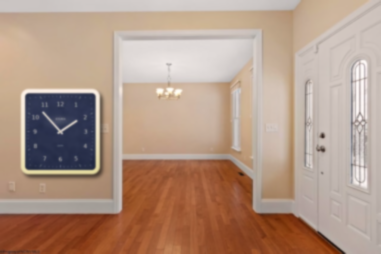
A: 1 h 53 min
